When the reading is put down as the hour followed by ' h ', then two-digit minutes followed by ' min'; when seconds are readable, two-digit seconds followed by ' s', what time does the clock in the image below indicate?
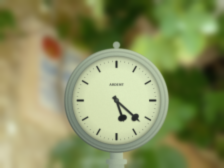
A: 5 h 22 min
